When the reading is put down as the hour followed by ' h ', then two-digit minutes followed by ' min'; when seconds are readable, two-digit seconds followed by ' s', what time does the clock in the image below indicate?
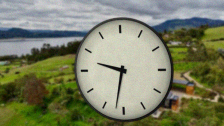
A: 9 h 32 min
